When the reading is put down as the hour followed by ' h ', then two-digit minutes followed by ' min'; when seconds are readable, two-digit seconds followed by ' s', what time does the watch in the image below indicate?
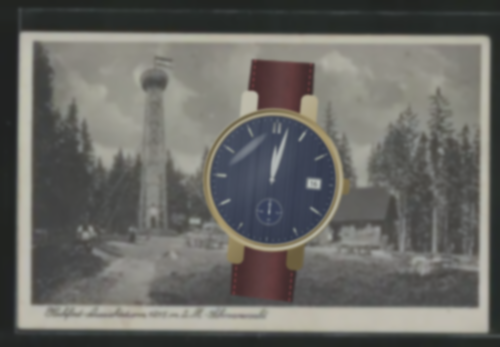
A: 12 h 02 min
